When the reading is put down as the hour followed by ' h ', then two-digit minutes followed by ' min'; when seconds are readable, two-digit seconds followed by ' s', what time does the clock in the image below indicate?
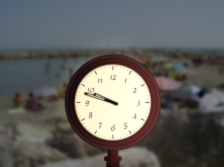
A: 9 h 48 min
